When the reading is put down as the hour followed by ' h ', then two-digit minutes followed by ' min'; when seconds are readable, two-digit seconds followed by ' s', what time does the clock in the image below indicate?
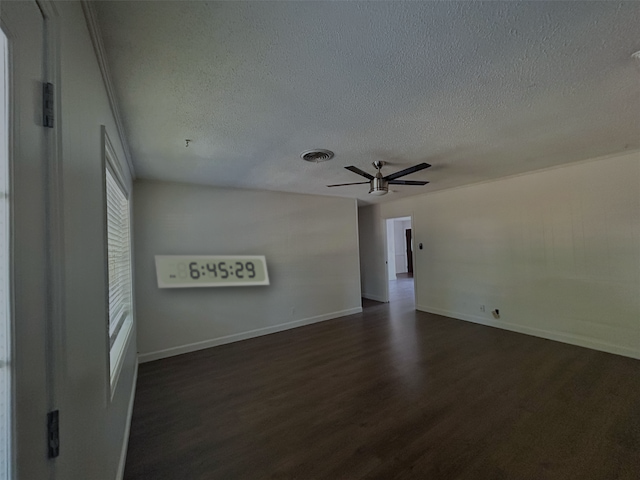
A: 6 h 45 min 29 s
